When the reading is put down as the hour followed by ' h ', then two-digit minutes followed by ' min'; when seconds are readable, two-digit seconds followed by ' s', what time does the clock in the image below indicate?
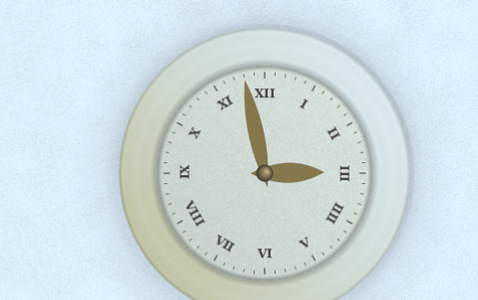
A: 2 h 58 min
